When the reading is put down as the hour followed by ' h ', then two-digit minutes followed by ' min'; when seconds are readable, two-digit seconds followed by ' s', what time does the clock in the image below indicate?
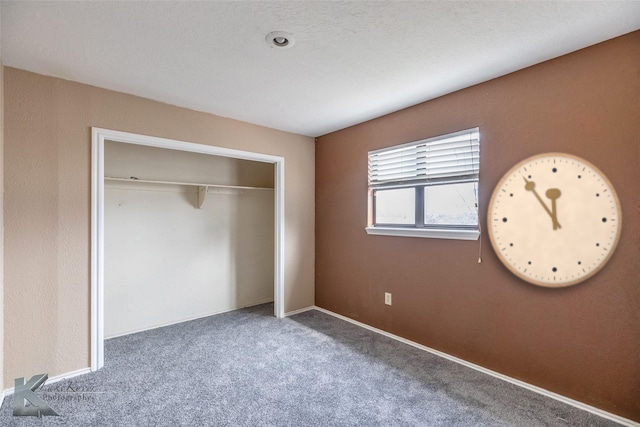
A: 11 h 54 min
